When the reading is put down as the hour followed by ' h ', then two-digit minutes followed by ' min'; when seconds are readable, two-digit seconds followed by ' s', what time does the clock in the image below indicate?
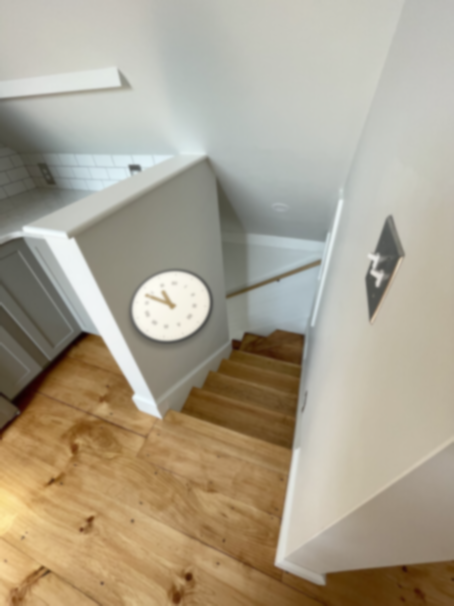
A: 10 h 48 min
